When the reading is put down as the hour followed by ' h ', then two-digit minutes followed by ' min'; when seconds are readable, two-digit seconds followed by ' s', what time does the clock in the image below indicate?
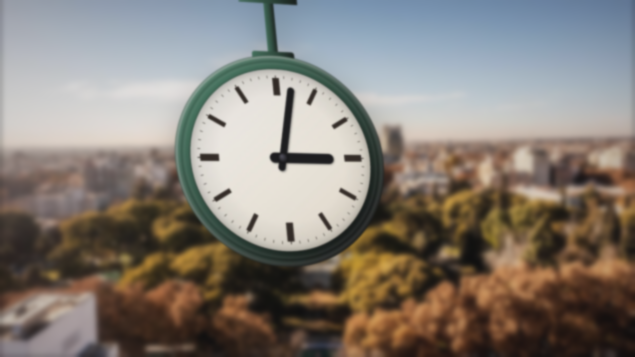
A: 3 h 02 min
